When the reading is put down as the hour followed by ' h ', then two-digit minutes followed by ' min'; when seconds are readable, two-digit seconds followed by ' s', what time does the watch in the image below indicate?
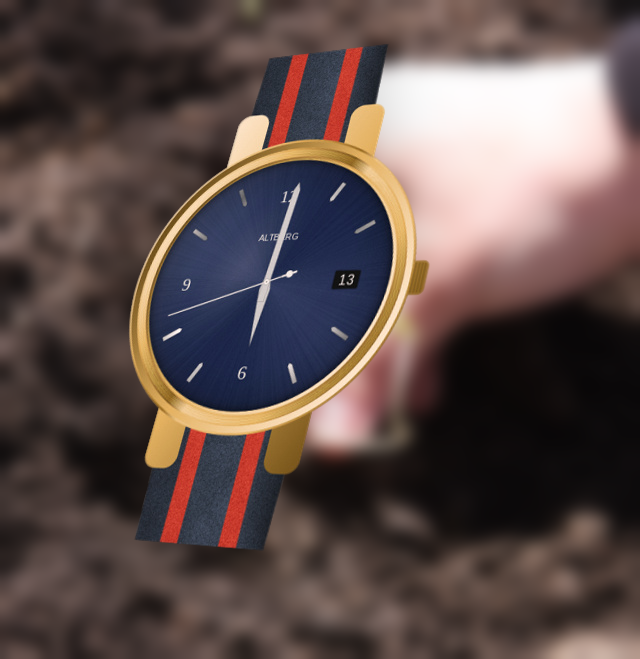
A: 6 h 00 min 42 s
